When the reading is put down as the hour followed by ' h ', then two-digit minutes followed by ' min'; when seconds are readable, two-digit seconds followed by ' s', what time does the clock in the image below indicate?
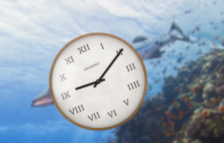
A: 9 h 10 min
